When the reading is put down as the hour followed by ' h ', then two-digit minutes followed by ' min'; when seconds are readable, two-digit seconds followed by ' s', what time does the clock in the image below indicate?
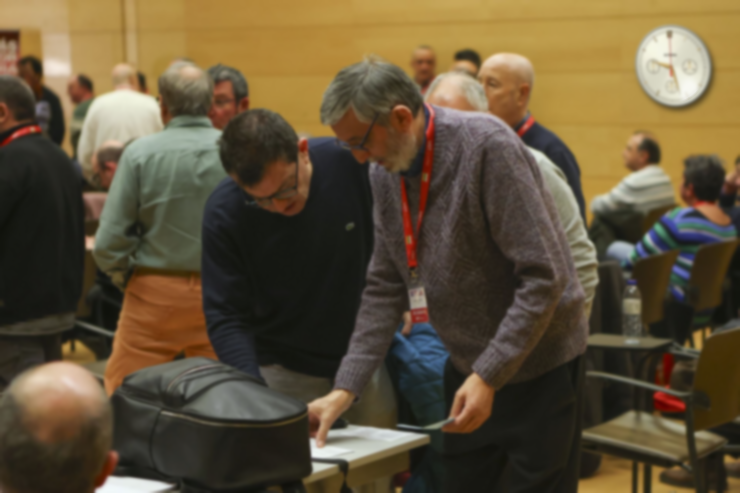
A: 9 h 27 min
